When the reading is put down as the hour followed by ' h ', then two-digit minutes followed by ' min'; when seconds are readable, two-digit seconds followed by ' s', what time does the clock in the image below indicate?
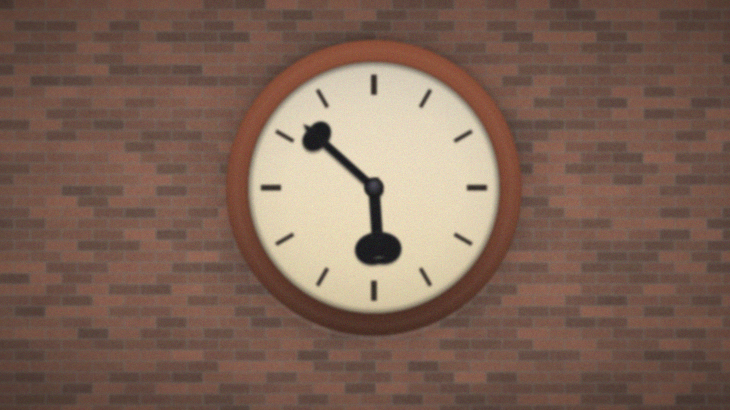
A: 5 h 52 min
